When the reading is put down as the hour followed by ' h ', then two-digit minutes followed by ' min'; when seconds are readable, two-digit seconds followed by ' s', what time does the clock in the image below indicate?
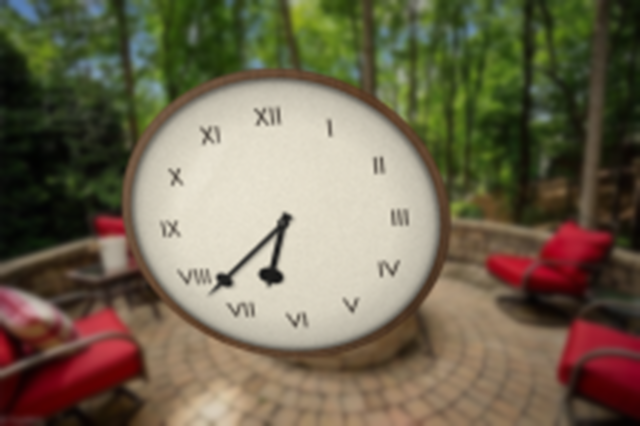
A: 6 h 38 min
